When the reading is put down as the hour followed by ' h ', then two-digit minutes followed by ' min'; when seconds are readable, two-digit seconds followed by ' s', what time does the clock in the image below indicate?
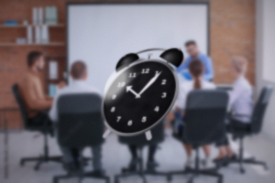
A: 10 h 06 min
